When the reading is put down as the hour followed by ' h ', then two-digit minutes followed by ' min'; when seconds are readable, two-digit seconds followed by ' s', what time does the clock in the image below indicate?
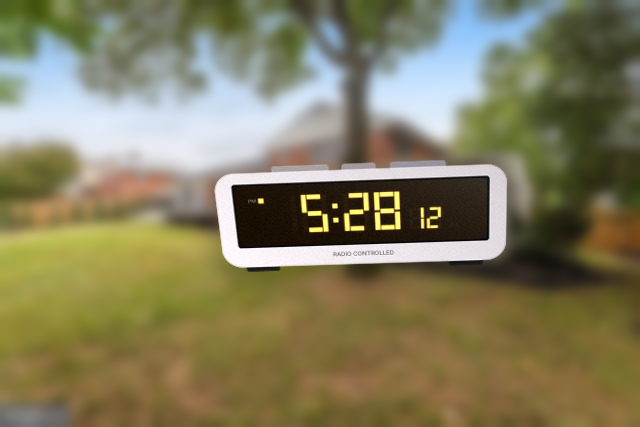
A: 5 h 28 min 12 s
